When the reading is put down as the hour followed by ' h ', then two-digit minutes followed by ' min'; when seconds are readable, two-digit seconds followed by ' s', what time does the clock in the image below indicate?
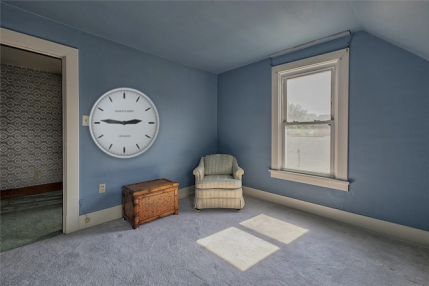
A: 2 h 46 min
